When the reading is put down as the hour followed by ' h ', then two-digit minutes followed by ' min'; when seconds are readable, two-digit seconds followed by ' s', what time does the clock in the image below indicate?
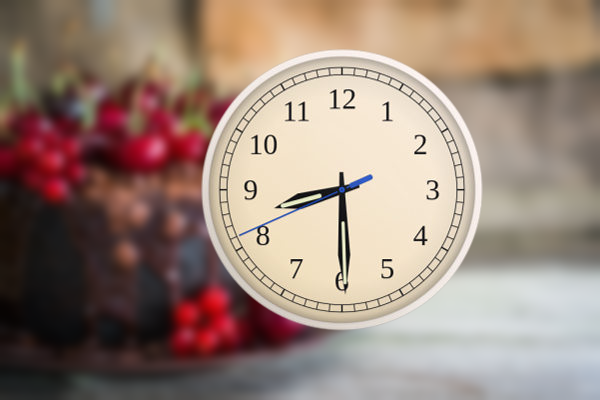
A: 8 h 29 min 41 s
